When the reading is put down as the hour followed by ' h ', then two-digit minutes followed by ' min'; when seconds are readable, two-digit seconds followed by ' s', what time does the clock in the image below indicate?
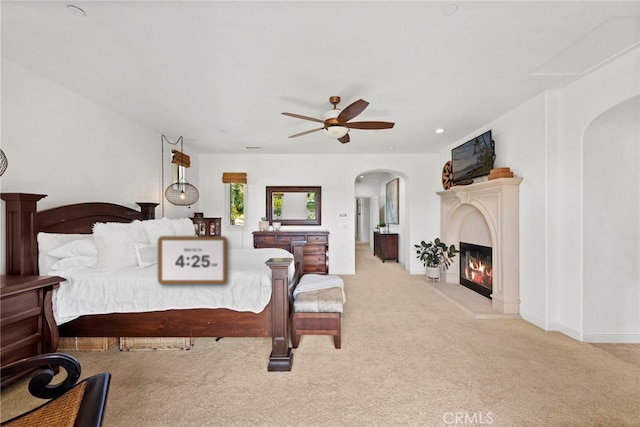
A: 4 h 25 min
